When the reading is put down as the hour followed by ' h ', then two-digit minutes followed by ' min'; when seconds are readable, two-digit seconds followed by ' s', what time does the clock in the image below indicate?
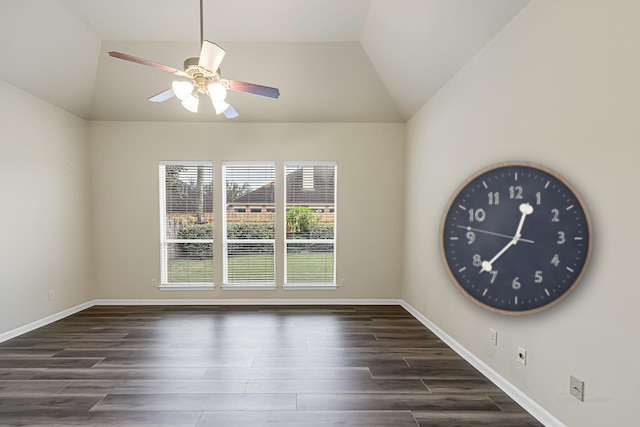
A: 12 h 37 min 47 s
